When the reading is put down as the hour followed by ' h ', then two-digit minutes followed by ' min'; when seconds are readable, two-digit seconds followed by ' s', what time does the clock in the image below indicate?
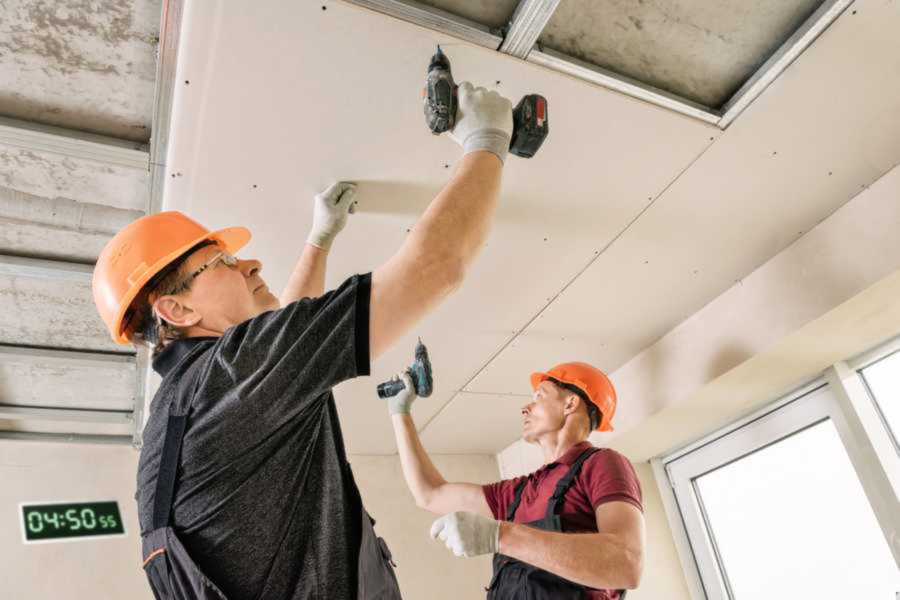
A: 4 h 50 min
